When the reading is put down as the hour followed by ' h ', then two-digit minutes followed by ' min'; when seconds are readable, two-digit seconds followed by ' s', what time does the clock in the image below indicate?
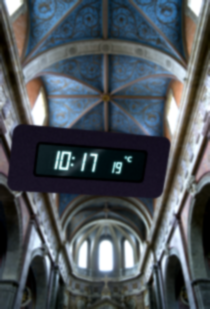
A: 10 h 17 min
